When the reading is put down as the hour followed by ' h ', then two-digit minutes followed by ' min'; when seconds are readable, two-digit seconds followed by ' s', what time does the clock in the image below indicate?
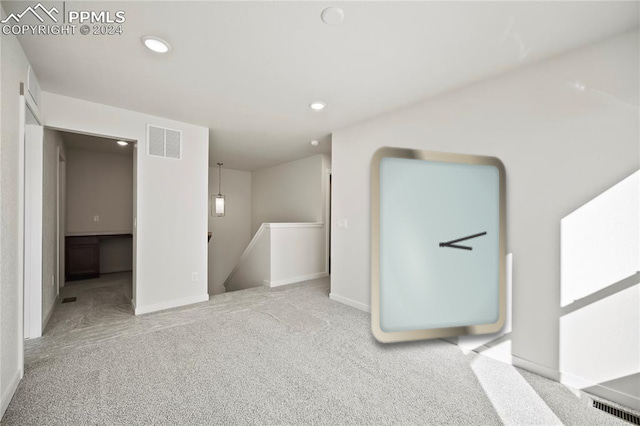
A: 3 h 13 min
